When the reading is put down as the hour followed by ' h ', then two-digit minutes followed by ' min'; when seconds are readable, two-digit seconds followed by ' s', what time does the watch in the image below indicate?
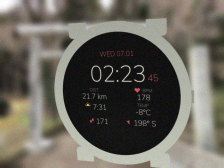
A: 2 h 23 min 45 s
